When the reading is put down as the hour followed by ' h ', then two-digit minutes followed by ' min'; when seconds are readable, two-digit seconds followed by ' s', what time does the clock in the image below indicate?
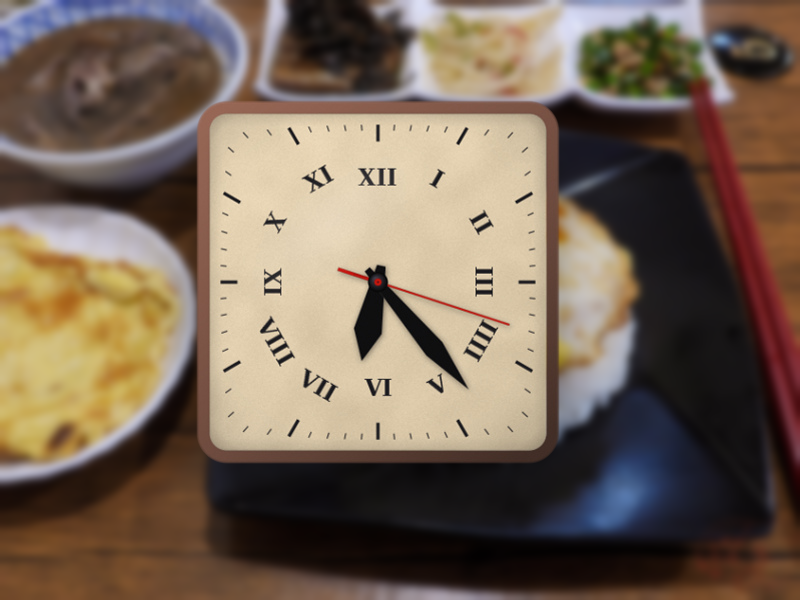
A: 6 h 23 min 18 s
